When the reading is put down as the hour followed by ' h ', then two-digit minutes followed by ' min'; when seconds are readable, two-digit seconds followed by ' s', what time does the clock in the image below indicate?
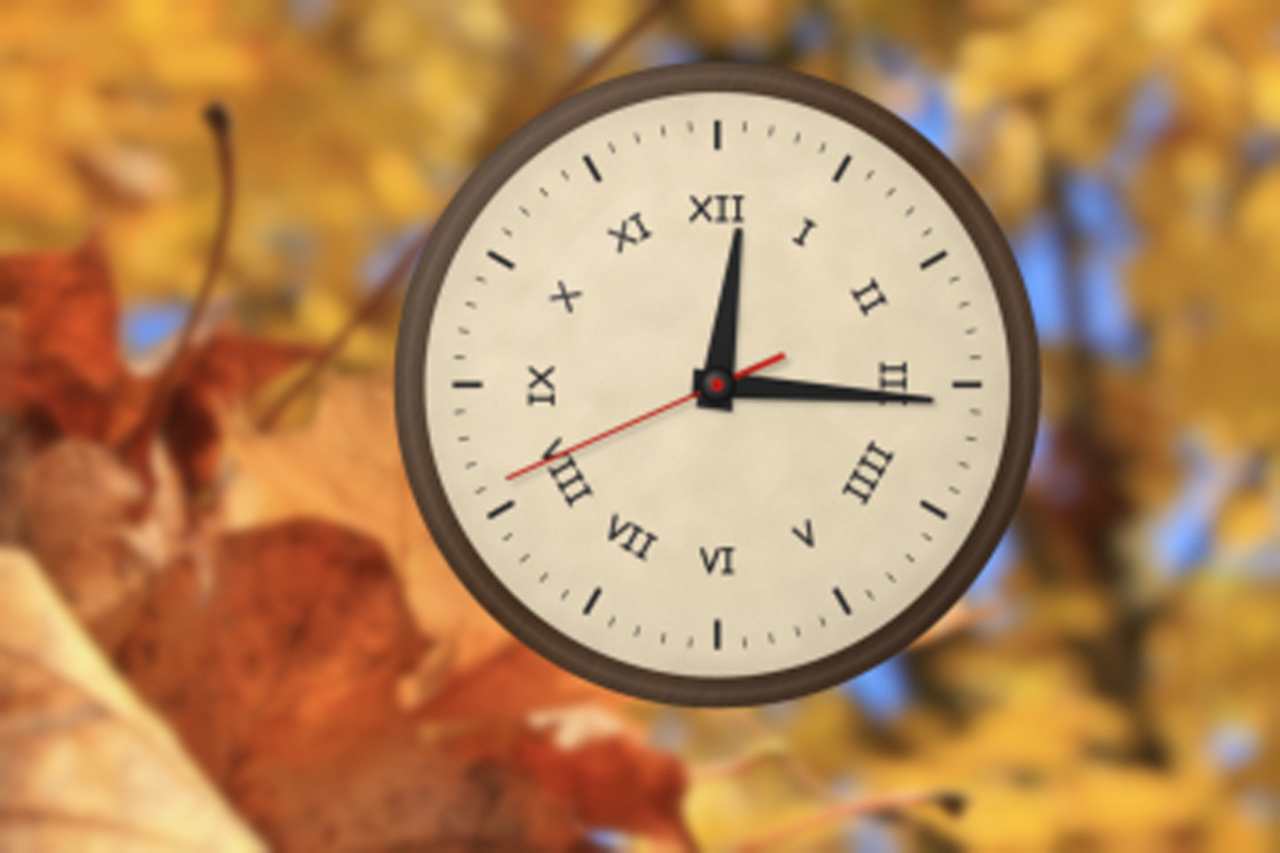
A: 12 h 15 min 41 s
